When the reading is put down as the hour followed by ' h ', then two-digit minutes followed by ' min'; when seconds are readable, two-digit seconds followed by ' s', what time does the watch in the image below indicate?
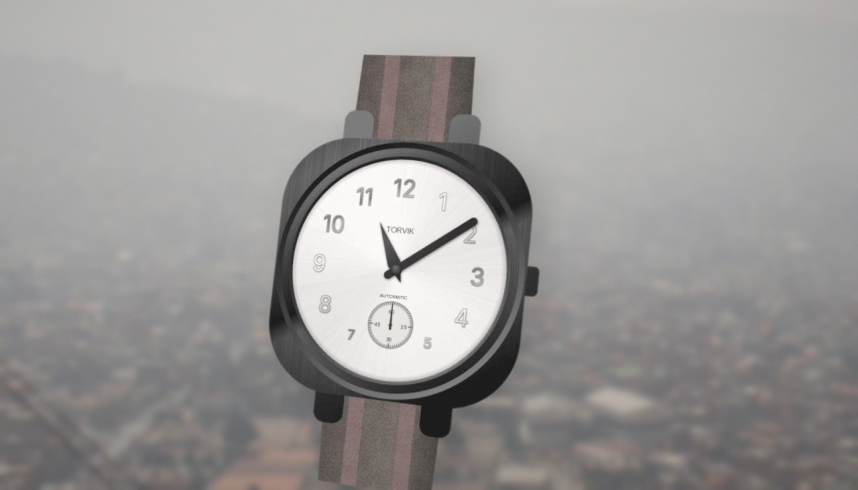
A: 11 h 09 min
